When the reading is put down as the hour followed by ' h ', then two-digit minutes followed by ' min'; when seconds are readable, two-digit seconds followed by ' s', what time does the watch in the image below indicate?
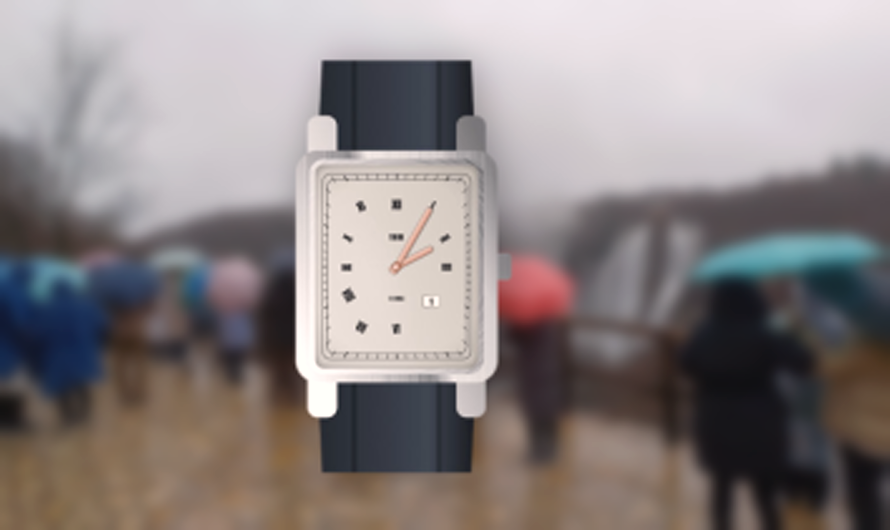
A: 2 h 05 min
